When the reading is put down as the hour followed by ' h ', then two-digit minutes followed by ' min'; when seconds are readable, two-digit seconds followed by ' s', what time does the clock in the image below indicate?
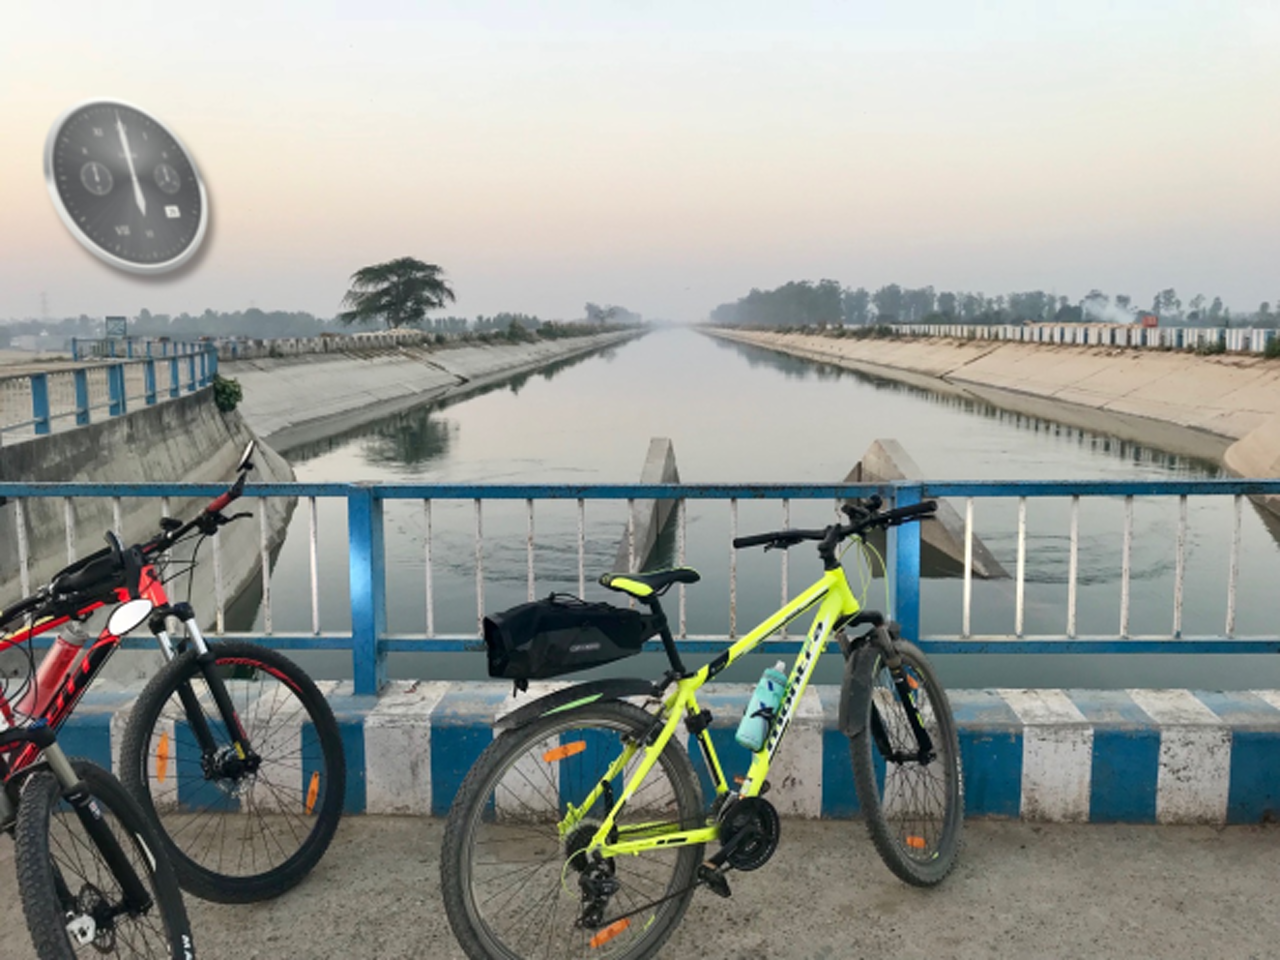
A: 6 h 00 min
